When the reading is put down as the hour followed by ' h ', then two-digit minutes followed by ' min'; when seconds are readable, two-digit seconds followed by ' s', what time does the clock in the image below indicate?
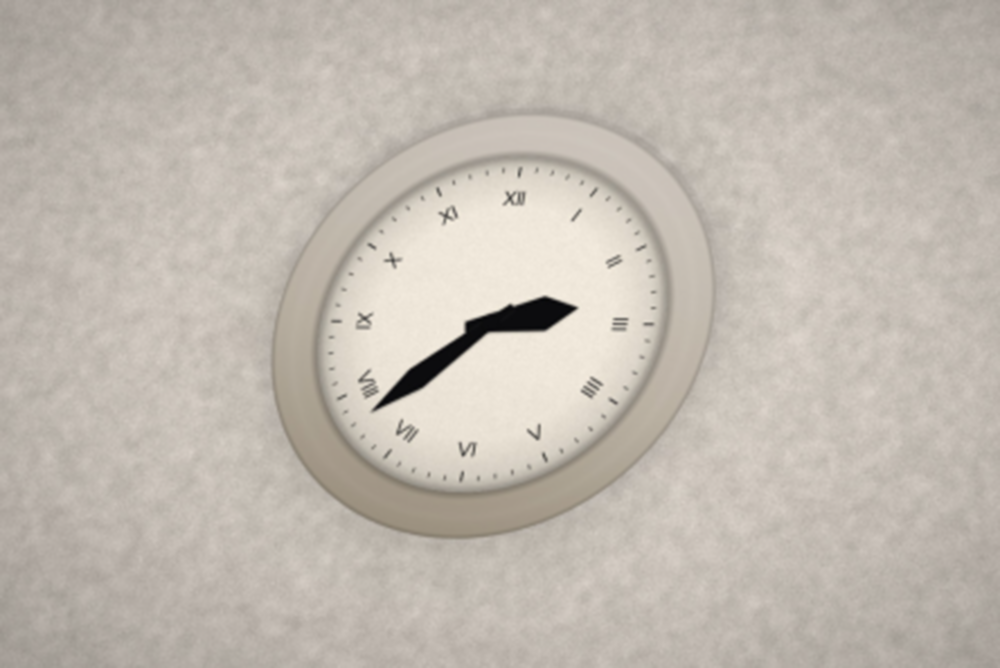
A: 2 h 38 min
